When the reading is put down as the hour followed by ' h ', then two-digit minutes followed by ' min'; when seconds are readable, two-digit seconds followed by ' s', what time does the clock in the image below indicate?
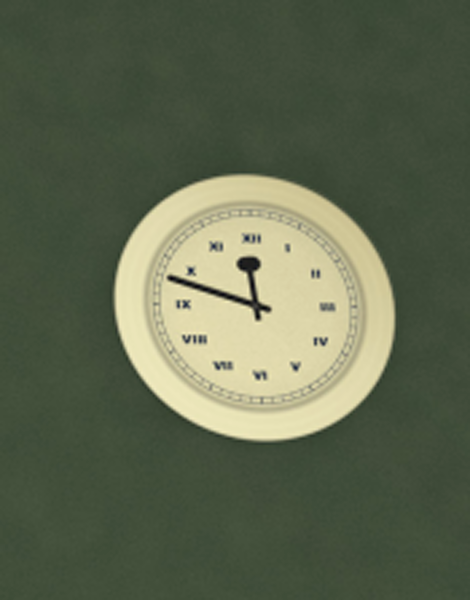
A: 11 h 48 min
